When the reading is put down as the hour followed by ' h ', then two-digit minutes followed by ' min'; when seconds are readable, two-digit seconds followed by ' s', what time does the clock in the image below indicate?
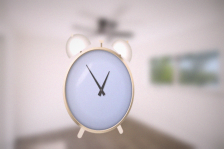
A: 12 h 54 min
